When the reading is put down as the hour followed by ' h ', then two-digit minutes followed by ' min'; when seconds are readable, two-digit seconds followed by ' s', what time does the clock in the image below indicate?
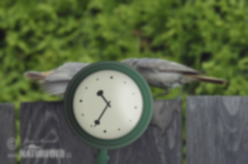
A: 10 h 34 min
